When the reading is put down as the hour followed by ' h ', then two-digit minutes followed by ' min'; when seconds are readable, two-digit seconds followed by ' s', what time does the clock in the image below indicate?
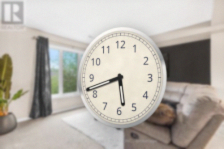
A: 5 h 42 min
